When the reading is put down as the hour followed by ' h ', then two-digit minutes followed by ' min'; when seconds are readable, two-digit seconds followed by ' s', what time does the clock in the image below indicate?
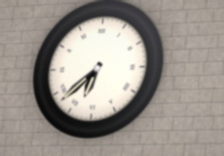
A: 6 h 38 min
